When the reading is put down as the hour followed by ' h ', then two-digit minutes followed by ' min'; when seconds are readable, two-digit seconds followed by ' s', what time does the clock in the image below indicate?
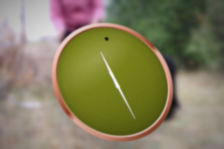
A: 11 h 27 min
